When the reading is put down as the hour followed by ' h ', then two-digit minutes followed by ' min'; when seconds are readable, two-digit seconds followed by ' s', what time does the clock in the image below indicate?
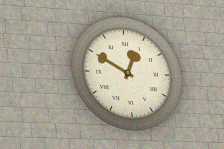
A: 12 h 50 min
